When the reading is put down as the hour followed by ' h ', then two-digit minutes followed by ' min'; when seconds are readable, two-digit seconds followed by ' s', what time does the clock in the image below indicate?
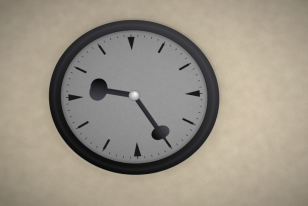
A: 9 h 25 min
